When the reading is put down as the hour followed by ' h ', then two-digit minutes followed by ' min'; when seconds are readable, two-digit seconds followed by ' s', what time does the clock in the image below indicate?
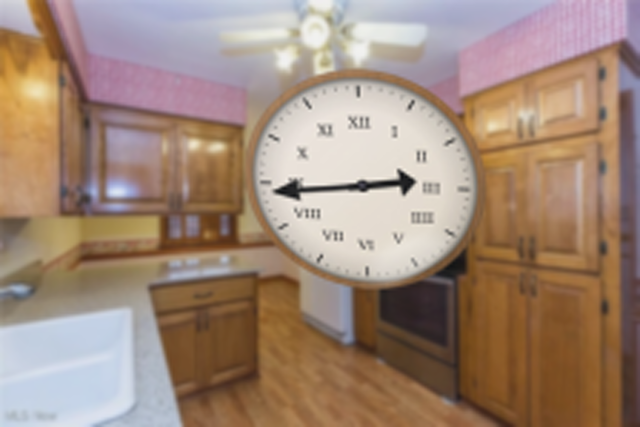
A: 2 h 44 min
